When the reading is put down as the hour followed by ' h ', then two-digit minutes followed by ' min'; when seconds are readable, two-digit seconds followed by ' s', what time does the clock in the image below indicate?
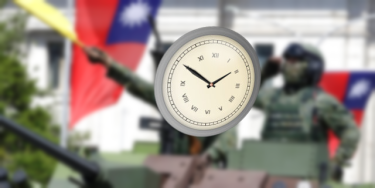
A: 1 h 50 min
